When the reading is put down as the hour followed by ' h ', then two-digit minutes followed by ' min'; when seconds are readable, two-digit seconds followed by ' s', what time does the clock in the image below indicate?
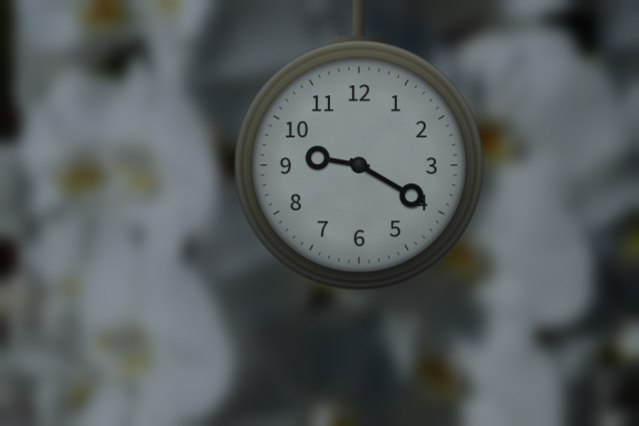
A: 9 h 20 min
